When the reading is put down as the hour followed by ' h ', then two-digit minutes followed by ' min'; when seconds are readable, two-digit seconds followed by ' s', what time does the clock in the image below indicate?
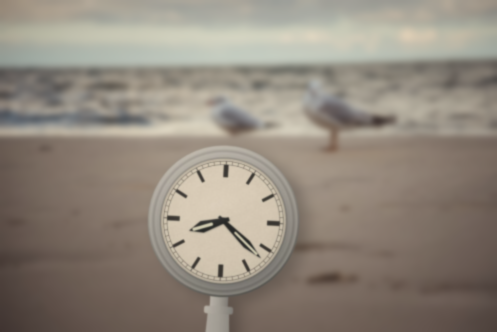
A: 8 h 22 min
